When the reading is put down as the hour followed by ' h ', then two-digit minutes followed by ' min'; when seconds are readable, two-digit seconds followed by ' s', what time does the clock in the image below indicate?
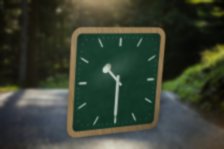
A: 10 h 30 min
